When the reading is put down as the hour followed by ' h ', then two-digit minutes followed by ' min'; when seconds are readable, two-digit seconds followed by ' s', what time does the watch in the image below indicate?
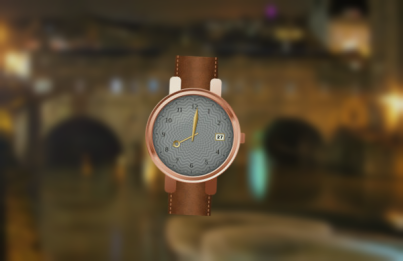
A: 8 h 01 min
